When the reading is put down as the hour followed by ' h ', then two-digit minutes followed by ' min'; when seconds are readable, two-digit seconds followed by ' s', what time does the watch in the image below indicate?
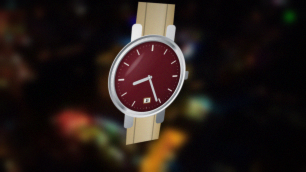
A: 8 h 26 min
